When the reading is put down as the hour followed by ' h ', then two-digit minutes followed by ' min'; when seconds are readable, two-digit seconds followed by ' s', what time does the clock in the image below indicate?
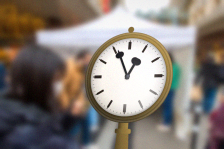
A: 12 h 56 min
